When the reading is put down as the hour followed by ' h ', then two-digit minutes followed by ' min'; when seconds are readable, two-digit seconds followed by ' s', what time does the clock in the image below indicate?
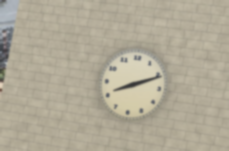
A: 8 h 11 min
